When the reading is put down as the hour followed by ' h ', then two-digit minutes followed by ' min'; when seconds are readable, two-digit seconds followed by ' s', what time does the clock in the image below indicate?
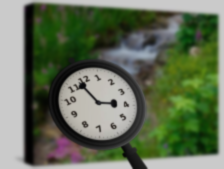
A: 3 h 58 min
